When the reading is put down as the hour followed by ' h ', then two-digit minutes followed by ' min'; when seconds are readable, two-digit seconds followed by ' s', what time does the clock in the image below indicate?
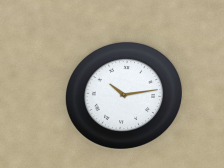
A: 10 h 13 min
